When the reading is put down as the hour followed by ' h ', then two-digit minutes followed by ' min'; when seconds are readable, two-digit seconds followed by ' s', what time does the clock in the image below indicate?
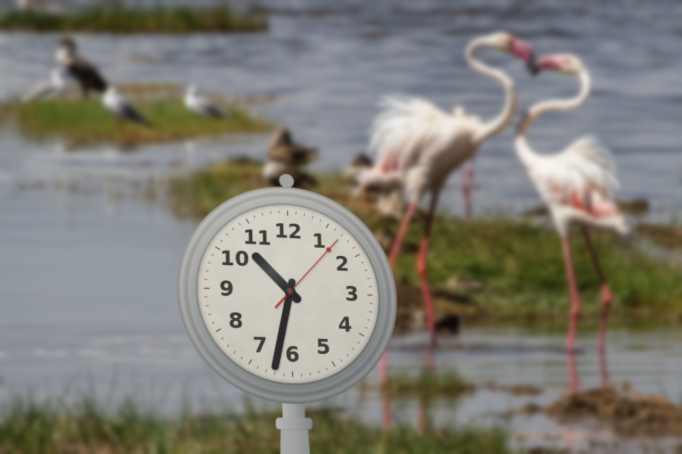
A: 10 h 32 min 07 s
